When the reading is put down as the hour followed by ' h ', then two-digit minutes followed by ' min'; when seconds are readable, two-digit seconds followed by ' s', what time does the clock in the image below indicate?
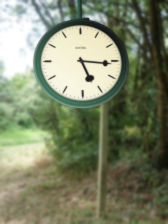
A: 5 h 16 min
